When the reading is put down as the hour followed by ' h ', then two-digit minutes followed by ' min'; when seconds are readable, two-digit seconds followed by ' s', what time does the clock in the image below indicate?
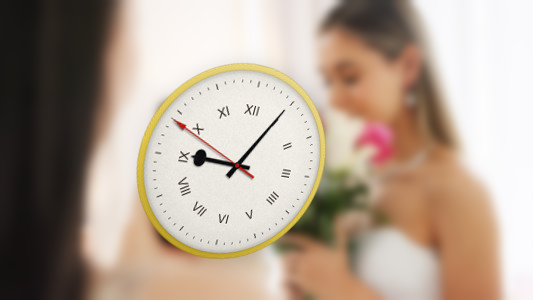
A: 9 h 04 min 49 s
